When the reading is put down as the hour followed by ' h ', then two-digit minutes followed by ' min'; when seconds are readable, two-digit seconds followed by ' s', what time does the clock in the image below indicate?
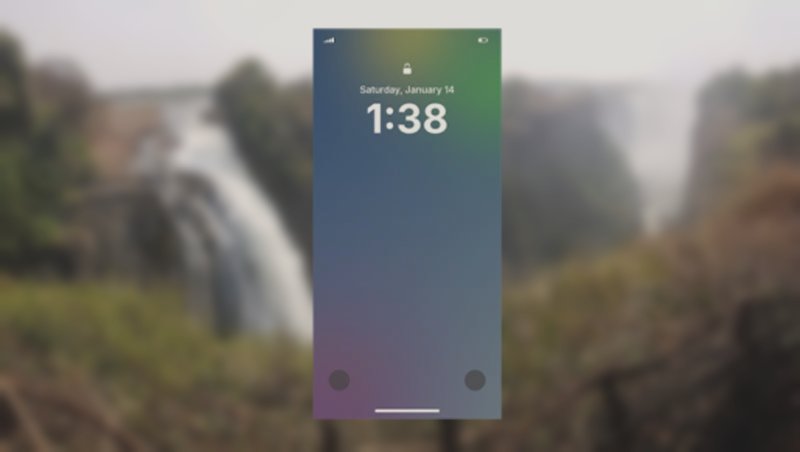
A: 1 h 38 min
